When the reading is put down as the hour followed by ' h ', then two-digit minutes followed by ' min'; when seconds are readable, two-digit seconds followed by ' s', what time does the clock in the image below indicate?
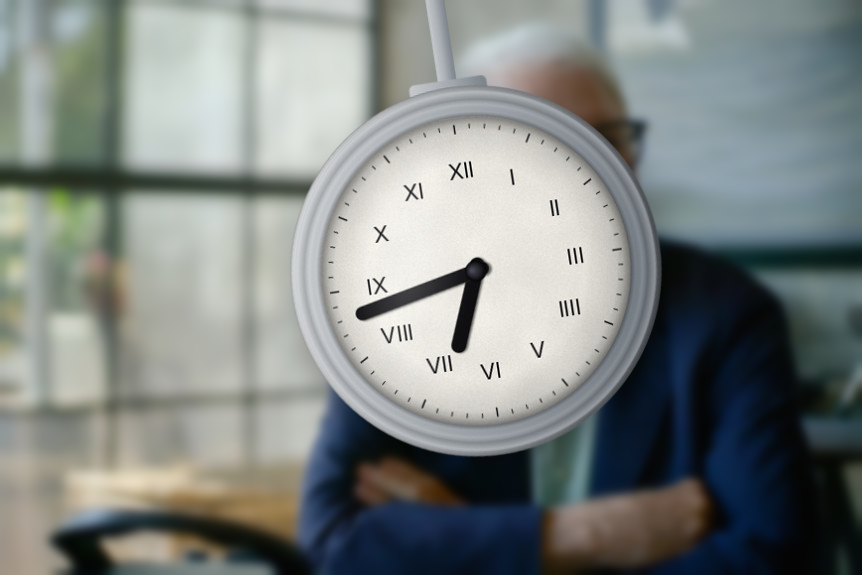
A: 6 h 43 min
